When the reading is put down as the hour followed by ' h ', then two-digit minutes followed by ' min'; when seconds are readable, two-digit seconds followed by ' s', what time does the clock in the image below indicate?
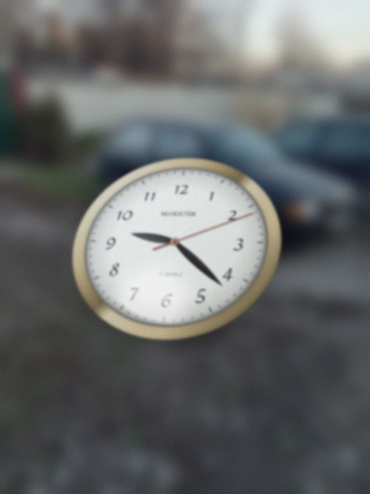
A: 9 h 22 min 11 s
